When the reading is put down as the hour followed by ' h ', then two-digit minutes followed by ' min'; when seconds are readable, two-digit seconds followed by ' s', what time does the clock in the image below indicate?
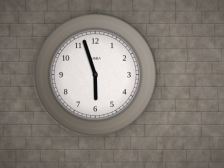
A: 5 h 57 min
